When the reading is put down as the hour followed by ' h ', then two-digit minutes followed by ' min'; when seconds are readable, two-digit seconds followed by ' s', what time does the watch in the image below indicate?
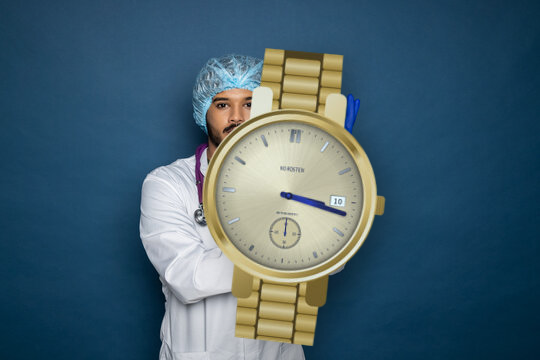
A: 3 h 17 min
